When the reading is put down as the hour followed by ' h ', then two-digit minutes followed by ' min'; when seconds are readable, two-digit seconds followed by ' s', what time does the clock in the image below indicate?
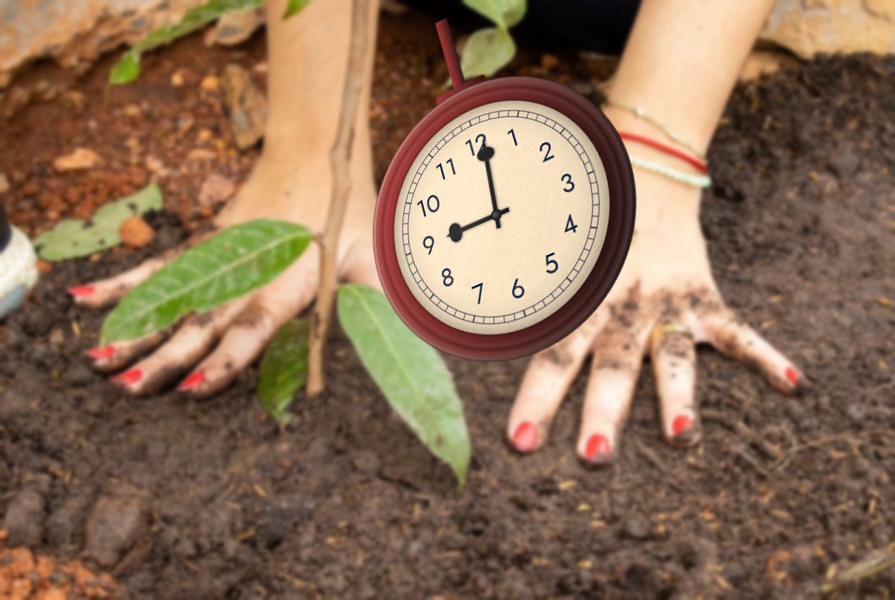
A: 9 h 01 min
